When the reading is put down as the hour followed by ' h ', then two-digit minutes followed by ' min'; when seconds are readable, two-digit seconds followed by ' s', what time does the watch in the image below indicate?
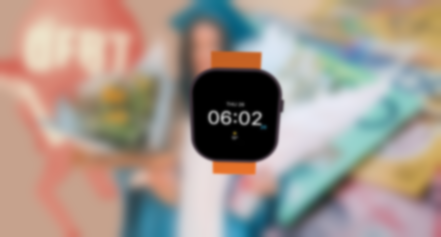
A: 6 h 02 min
